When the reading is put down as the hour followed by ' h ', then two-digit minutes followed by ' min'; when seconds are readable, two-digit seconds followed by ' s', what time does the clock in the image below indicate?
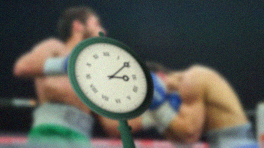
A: 3 h 09 min
